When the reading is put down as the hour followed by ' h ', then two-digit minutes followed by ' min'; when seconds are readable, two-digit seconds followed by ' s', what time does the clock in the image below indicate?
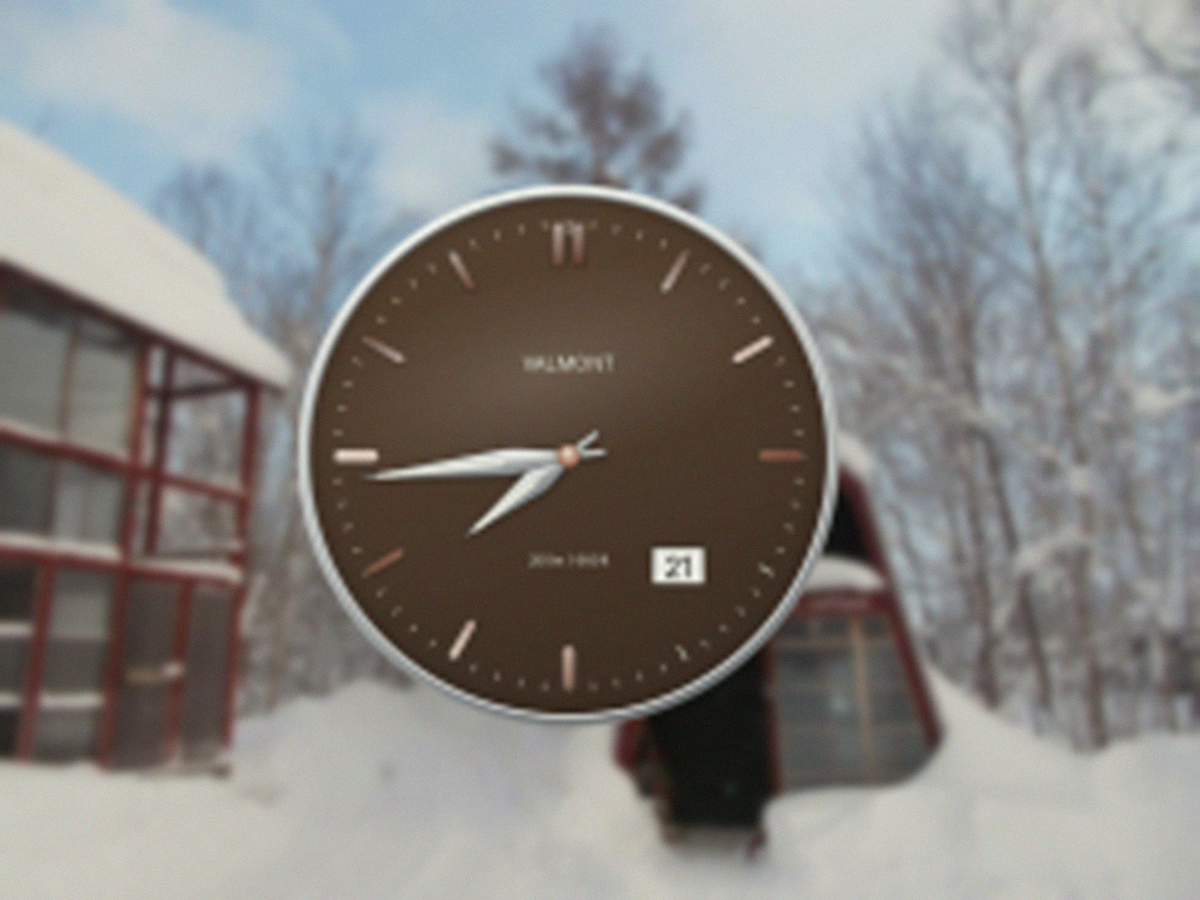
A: 7 h 44 min
